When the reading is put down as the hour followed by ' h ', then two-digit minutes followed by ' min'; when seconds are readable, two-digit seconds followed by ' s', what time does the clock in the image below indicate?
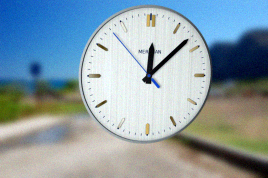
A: 12 h 07 min 53 s
